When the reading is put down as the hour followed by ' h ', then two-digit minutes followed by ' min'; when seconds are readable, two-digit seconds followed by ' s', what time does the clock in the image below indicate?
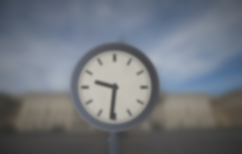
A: 9 h 31 min
